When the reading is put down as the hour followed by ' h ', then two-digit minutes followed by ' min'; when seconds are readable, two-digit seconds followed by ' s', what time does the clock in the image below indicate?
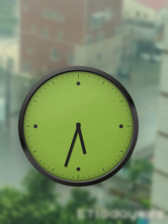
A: 5 h 33 min
